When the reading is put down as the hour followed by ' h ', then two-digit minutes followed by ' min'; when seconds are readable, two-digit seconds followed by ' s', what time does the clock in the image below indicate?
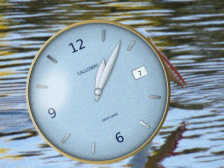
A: 1 h 08 min
